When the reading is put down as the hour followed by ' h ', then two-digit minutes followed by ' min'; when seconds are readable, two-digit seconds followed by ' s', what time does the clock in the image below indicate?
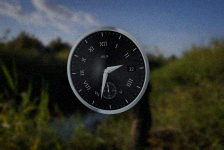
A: 2 h 33 min
